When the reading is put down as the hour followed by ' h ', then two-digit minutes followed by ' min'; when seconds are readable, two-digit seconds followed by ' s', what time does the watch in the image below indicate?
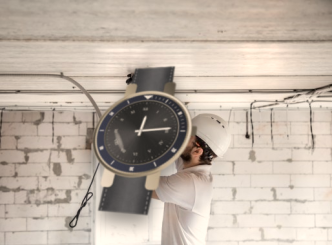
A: 12 h 14 min
